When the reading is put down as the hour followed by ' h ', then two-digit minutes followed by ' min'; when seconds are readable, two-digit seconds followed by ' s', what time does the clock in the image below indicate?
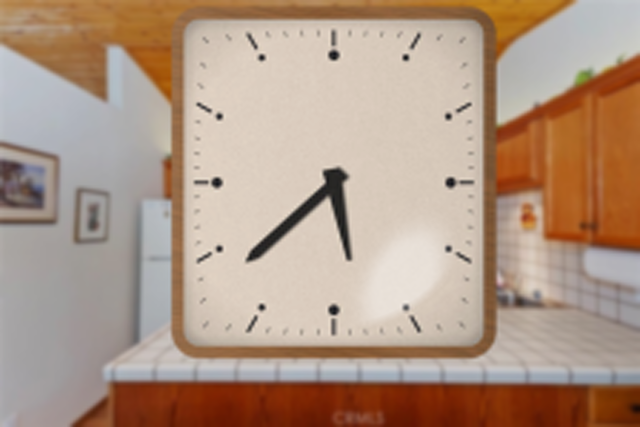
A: 5 h 38 min
